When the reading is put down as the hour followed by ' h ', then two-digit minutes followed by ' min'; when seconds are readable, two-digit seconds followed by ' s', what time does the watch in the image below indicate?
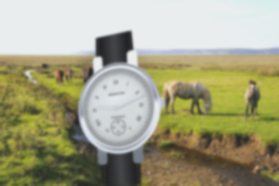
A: 9 h 12 min
